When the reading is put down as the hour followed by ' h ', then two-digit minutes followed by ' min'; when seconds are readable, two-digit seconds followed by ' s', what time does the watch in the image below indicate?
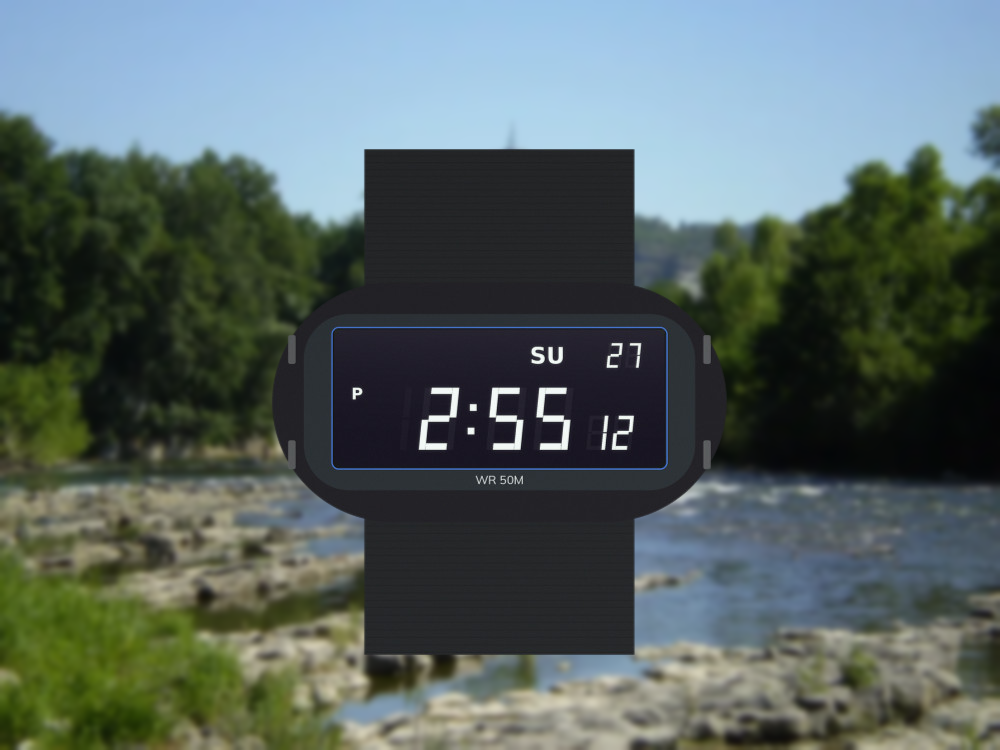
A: 2 h 55 min 12 s
